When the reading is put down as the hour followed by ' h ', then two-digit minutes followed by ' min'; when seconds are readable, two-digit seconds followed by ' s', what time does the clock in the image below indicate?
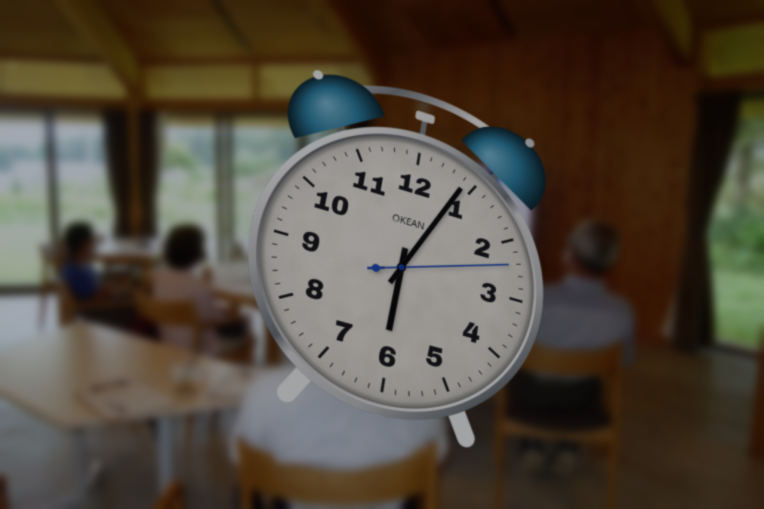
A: 6 h 04 min 12 s
